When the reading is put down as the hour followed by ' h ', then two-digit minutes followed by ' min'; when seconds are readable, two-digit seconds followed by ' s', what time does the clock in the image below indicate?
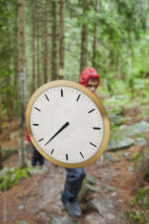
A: 7 h 38 min
